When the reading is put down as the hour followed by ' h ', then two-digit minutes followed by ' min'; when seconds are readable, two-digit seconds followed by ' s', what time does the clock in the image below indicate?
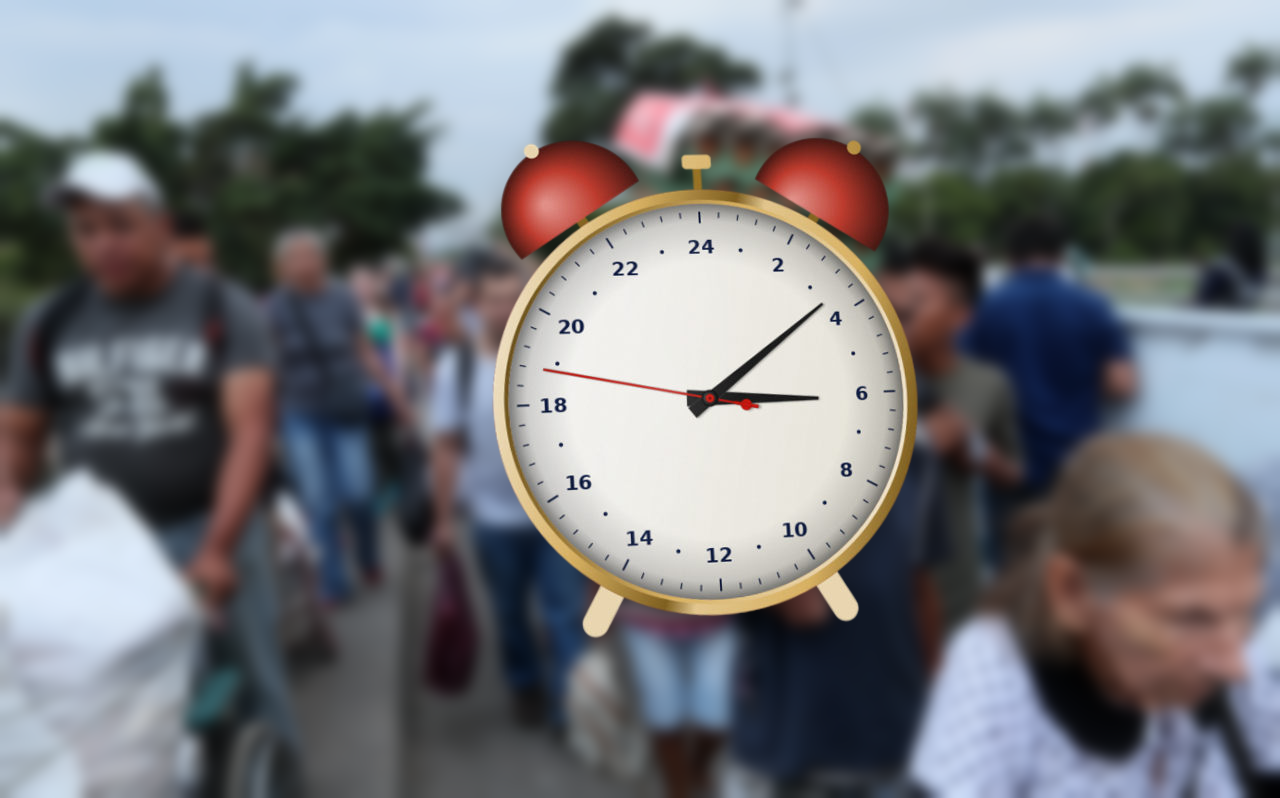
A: 6 h 08 min 47 s
